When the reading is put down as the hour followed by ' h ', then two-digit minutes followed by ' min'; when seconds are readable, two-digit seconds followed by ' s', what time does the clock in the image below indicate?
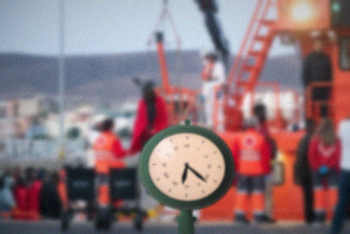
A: 6 h 22 min
